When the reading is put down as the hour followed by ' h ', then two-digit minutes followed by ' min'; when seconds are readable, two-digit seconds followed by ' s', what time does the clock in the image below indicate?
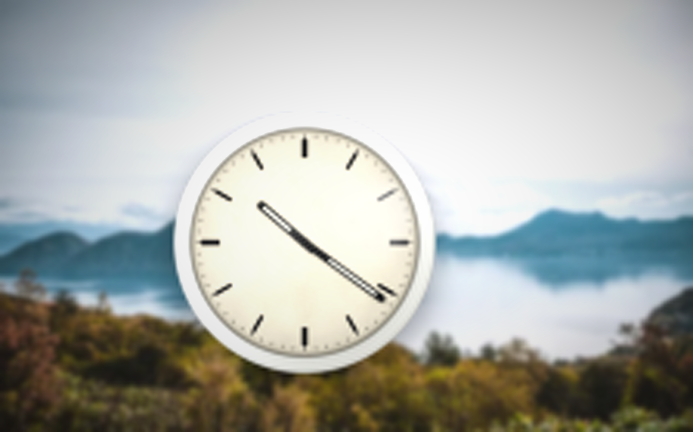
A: 10 h 21 min
